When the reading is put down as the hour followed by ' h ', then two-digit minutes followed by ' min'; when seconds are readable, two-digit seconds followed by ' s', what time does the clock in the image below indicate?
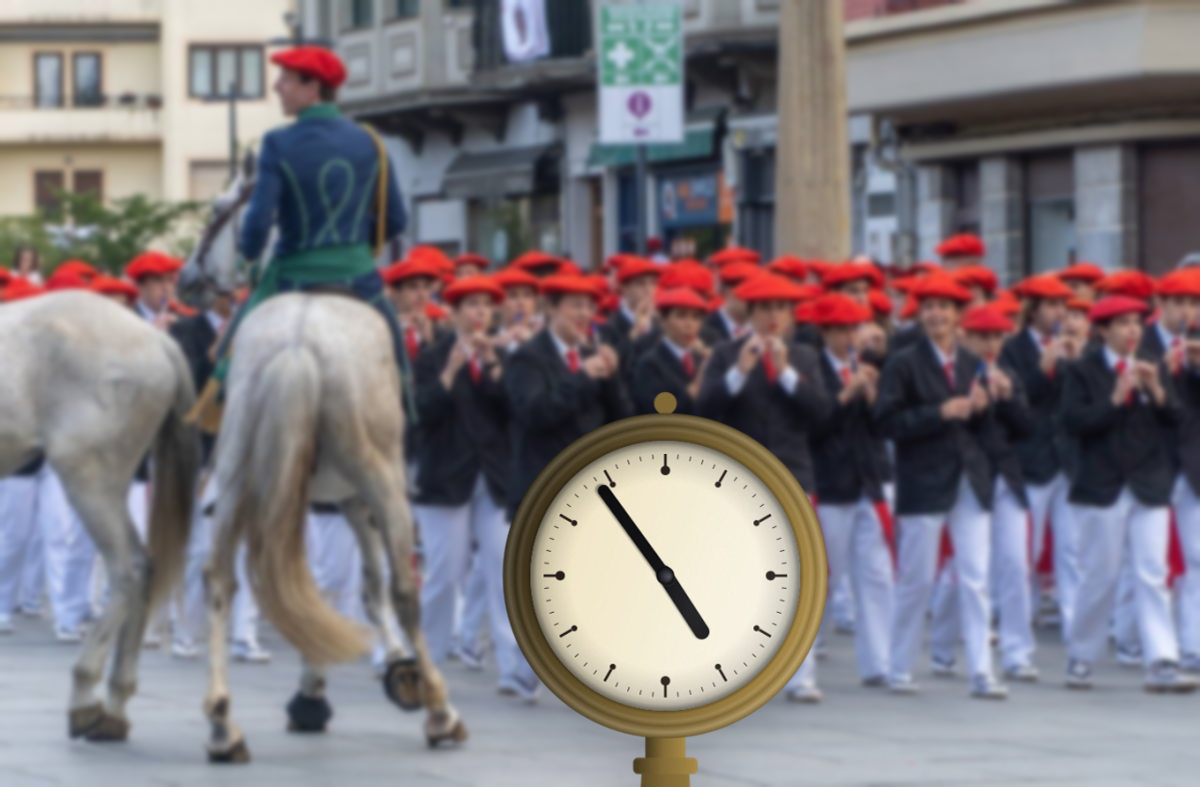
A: 4 h 54 min
